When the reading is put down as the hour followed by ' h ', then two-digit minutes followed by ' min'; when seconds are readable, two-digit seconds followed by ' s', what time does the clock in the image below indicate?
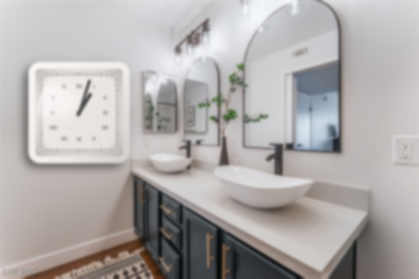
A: 1 h 03 min
